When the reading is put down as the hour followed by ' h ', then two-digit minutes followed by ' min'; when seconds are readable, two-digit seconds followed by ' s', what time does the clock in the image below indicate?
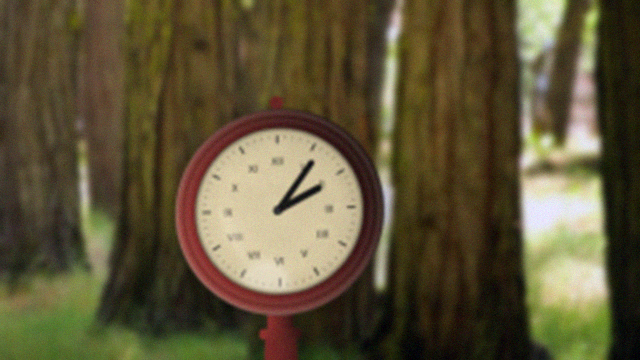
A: 2 h 06 min
